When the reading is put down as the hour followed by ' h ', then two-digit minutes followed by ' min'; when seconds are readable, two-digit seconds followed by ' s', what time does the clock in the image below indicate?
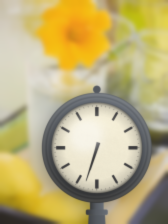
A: 6 h 33 min
